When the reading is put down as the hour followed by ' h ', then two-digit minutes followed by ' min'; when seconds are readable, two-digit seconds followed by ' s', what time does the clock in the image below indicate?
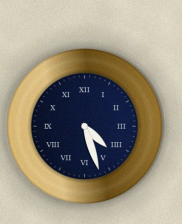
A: 4 h 27 min
